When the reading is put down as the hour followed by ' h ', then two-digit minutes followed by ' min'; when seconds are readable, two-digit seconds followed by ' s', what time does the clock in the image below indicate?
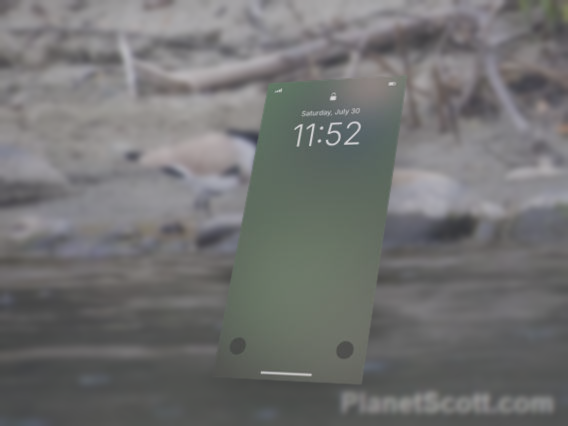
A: 11 h 52 min
